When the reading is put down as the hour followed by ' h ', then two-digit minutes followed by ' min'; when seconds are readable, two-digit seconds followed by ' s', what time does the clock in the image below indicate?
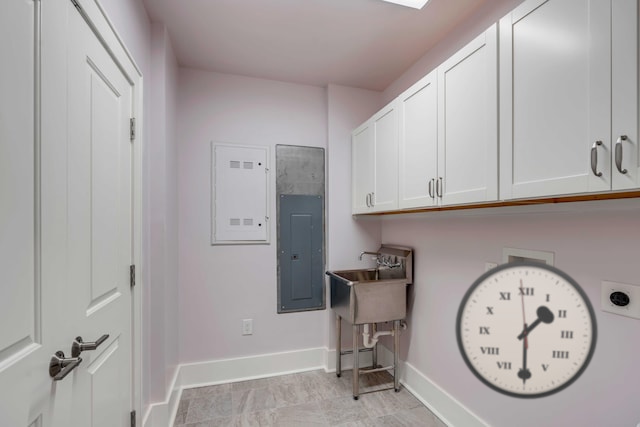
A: 1 h 29 min 59 s
